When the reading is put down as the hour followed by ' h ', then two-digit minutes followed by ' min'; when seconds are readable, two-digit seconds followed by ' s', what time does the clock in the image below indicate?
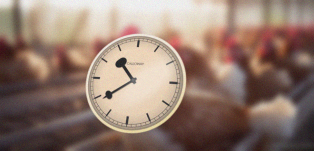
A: 10 h 39 min
